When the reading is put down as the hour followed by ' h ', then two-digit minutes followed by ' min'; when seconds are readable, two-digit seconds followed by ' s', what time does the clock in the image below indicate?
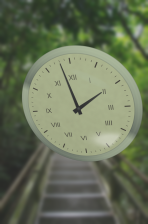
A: 1 h 58 min
